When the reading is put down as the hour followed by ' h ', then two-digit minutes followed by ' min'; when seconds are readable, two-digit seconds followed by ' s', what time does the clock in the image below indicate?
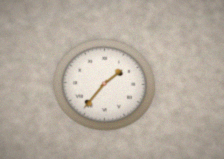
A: 1 h 36 min
